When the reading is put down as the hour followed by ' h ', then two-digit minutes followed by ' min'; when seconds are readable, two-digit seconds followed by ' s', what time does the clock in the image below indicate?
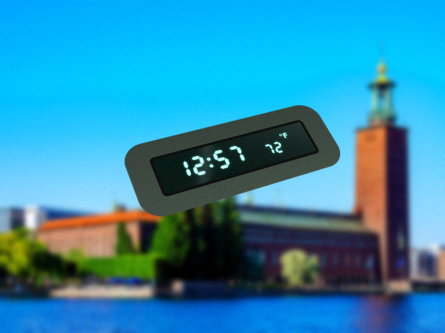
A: 12 h 57 min
